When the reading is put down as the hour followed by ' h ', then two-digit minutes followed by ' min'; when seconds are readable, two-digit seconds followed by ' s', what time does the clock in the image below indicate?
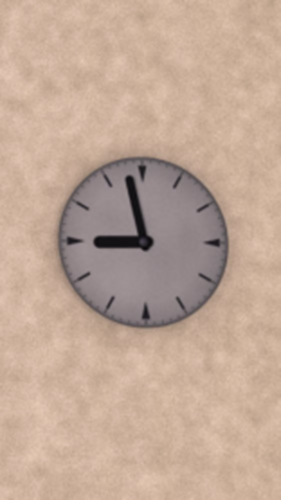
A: 8 h 58 min
